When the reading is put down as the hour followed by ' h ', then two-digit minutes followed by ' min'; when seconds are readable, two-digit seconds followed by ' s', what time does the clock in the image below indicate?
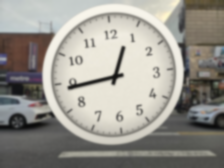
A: 12 h 44 min
